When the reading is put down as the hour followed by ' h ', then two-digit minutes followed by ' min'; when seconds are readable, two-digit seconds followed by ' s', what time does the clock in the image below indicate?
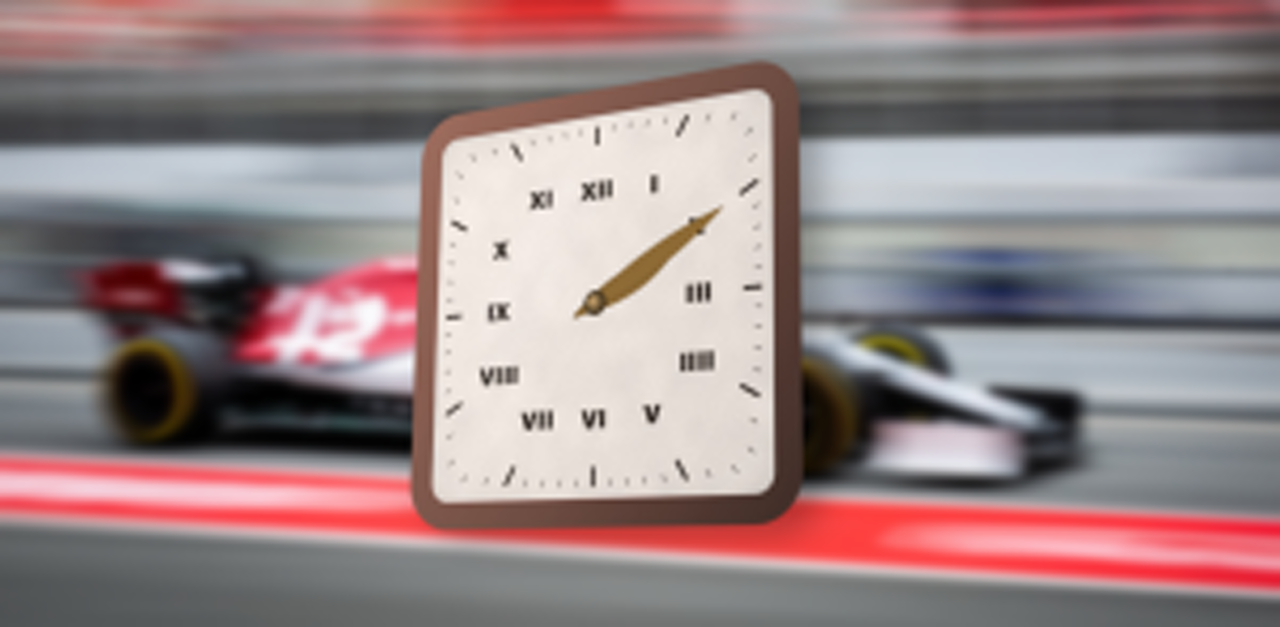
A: 2 h 10 min
